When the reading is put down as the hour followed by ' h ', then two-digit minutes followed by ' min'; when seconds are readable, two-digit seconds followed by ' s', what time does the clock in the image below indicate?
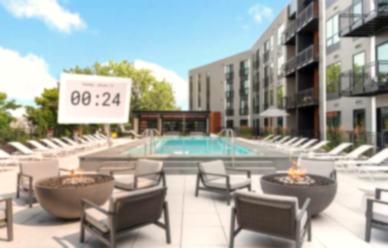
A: 0 h 24 min
